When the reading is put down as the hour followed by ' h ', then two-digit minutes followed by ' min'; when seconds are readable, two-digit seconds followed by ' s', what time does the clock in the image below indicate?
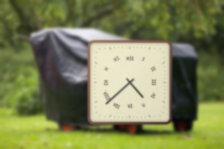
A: 4 h 38 min
